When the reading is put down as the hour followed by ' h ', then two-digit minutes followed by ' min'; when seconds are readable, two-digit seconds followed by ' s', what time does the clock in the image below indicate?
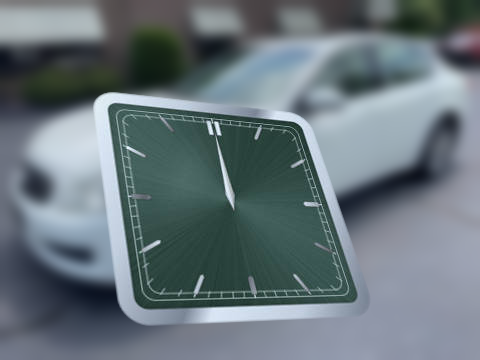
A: 12 h 00 min
